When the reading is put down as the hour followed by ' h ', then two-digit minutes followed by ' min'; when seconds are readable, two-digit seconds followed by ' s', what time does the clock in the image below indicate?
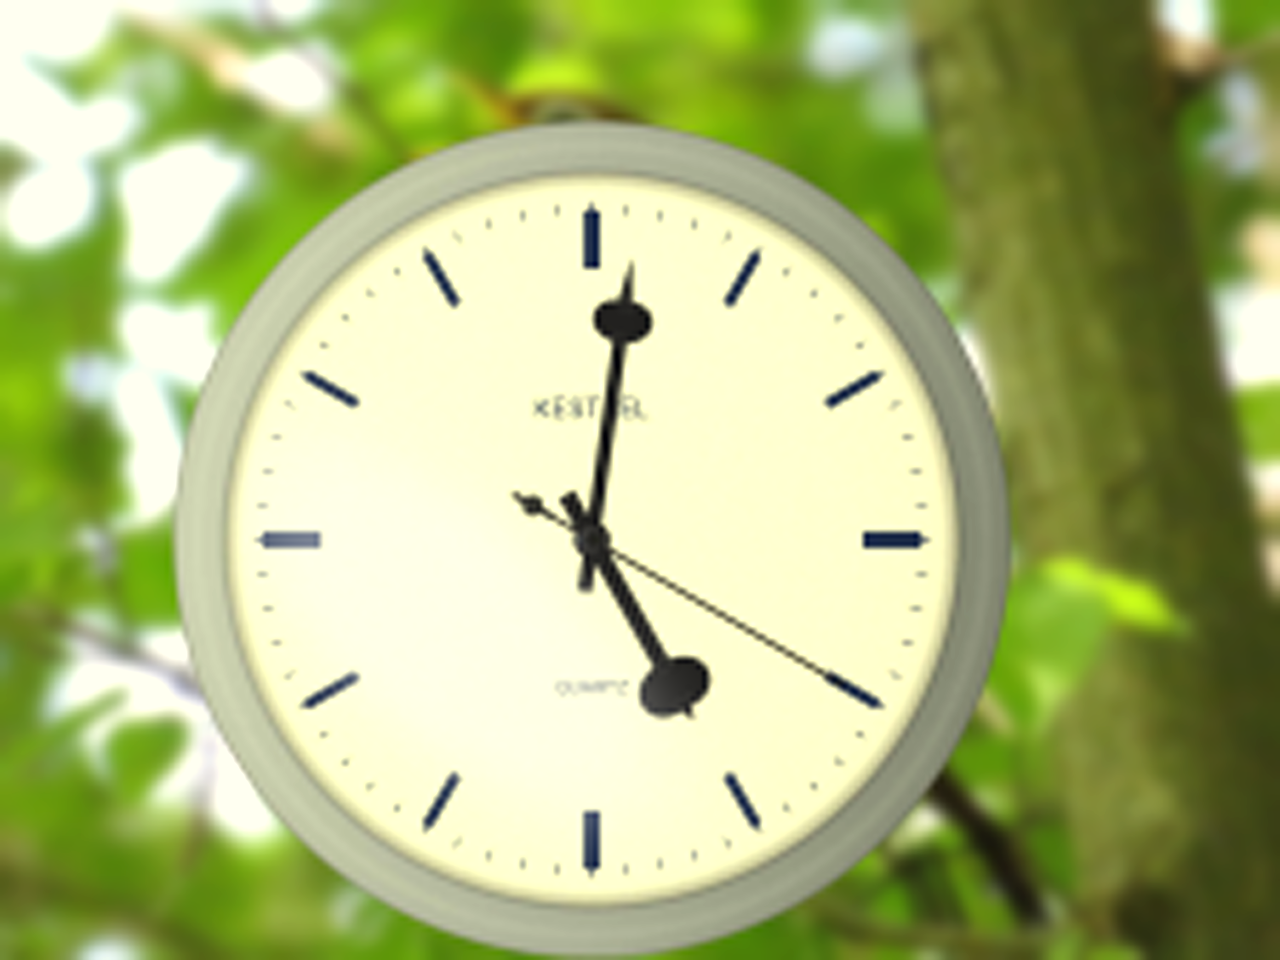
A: 5 h 01 min 20 s
